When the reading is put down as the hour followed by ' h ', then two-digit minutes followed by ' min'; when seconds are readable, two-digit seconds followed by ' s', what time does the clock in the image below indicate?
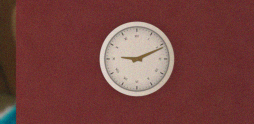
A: 9 h 11 min
